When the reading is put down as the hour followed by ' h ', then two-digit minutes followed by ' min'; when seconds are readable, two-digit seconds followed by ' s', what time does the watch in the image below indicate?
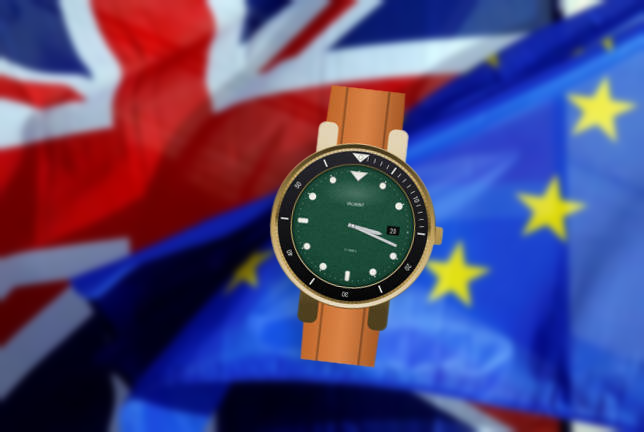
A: 3 h 18 min
